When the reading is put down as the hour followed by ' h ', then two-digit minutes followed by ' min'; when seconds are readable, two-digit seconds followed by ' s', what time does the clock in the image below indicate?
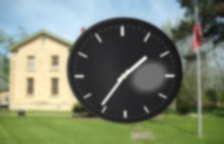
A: 1 h 36 min
